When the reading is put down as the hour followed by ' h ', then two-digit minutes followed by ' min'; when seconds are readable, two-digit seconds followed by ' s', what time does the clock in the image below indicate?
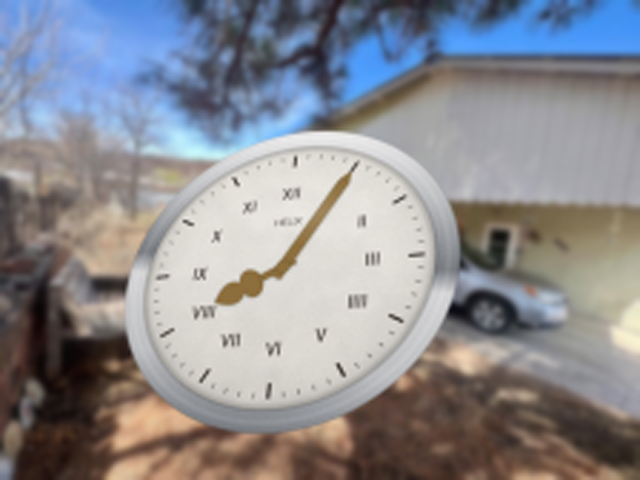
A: 8 h 05 min
